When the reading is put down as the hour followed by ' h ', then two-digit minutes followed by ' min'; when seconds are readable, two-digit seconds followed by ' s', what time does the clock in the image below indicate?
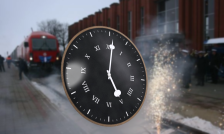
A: 5 h 01 min
